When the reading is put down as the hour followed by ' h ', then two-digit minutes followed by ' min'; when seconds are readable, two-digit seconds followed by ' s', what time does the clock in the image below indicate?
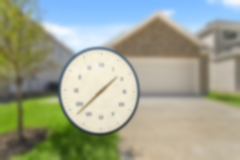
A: 1 h 38 min
